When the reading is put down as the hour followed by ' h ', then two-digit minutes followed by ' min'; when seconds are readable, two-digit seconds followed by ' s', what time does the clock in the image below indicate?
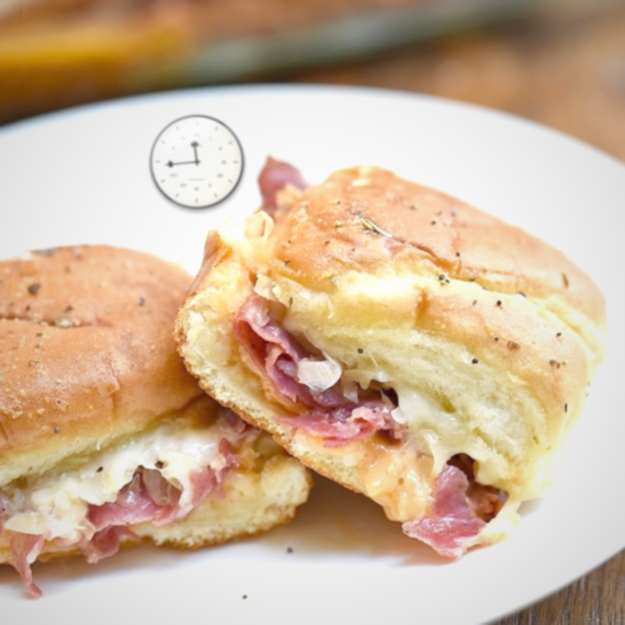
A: 11 h 44 min
